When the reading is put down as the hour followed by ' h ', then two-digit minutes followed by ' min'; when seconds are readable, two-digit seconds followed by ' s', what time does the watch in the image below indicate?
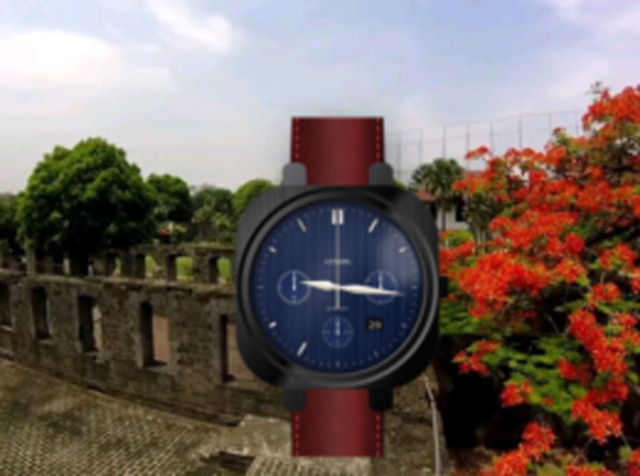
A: 9 h 16 min
